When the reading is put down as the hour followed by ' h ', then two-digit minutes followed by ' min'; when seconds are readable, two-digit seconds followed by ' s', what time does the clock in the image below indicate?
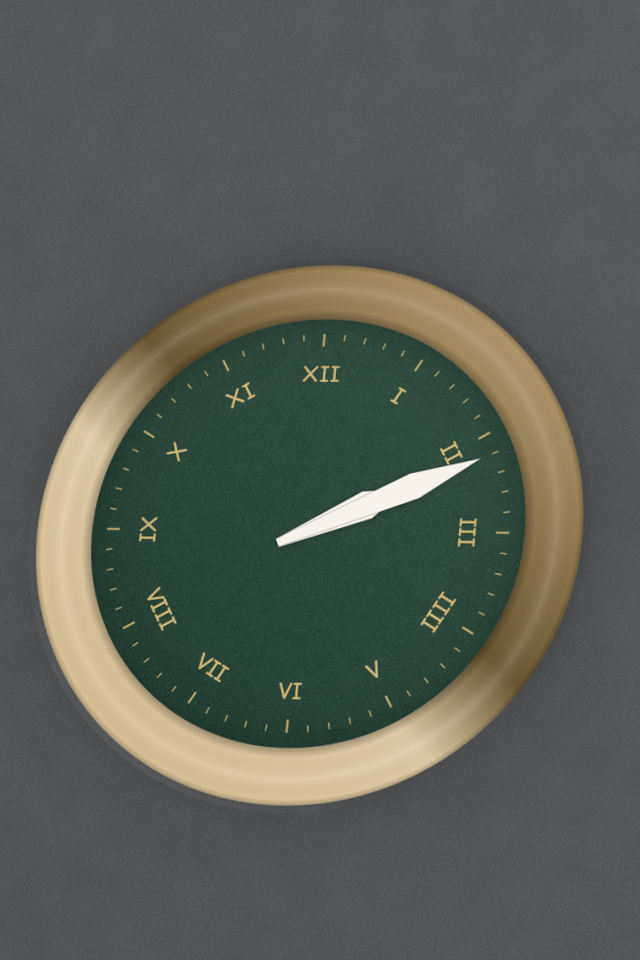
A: 2 h 11 min
